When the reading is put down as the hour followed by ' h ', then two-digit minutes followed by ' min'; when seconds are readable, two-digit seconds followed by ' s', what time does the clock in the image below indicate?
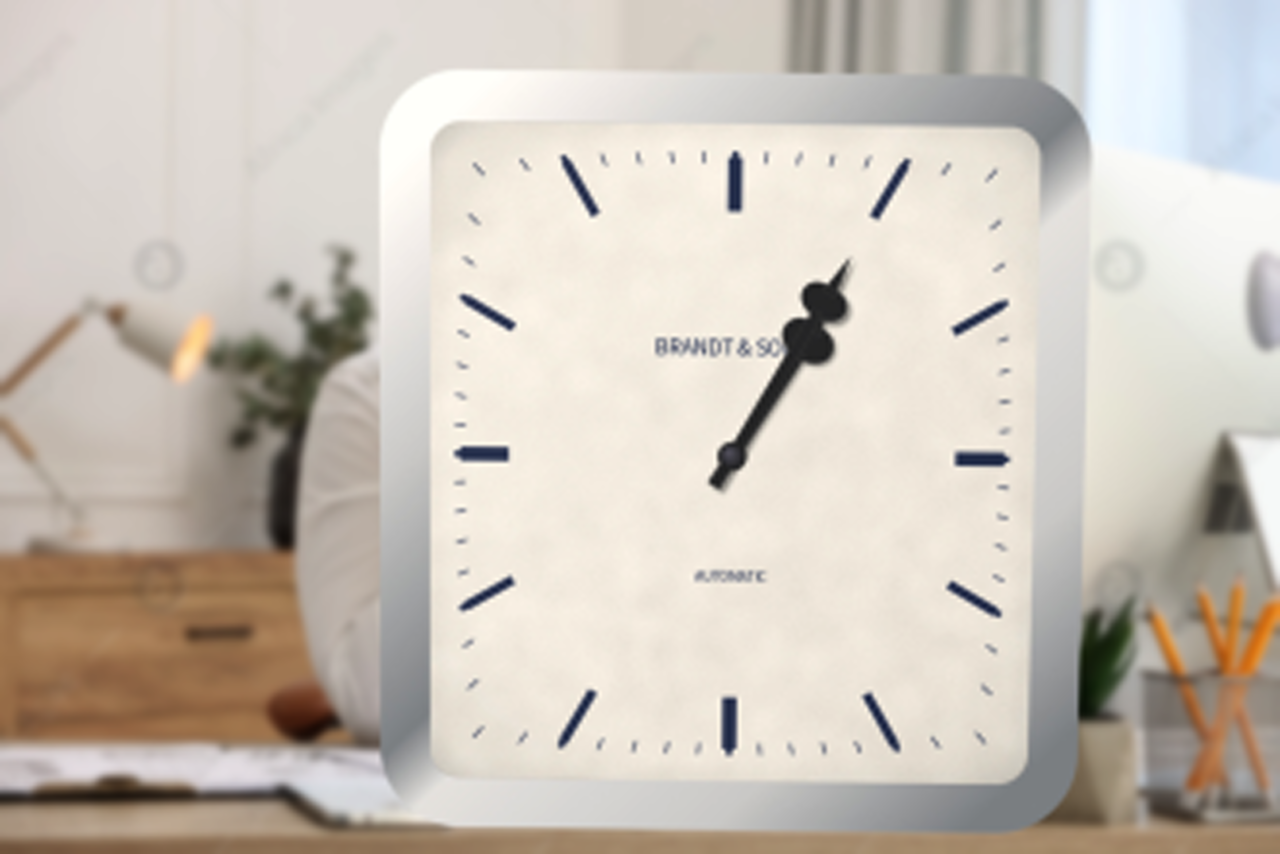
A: 1 h 05 min
